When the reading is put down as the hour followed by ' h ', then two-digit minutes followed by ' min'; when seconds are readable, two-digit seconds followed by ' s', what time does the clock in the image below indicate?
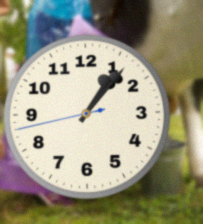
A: 1 h 06 min 43 s
